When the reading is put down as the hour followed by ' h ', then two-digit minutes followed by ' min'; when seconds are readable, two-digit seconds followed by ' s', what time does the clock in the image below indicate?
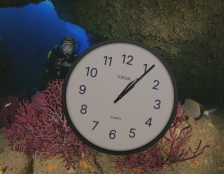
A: 1 h 06 min
